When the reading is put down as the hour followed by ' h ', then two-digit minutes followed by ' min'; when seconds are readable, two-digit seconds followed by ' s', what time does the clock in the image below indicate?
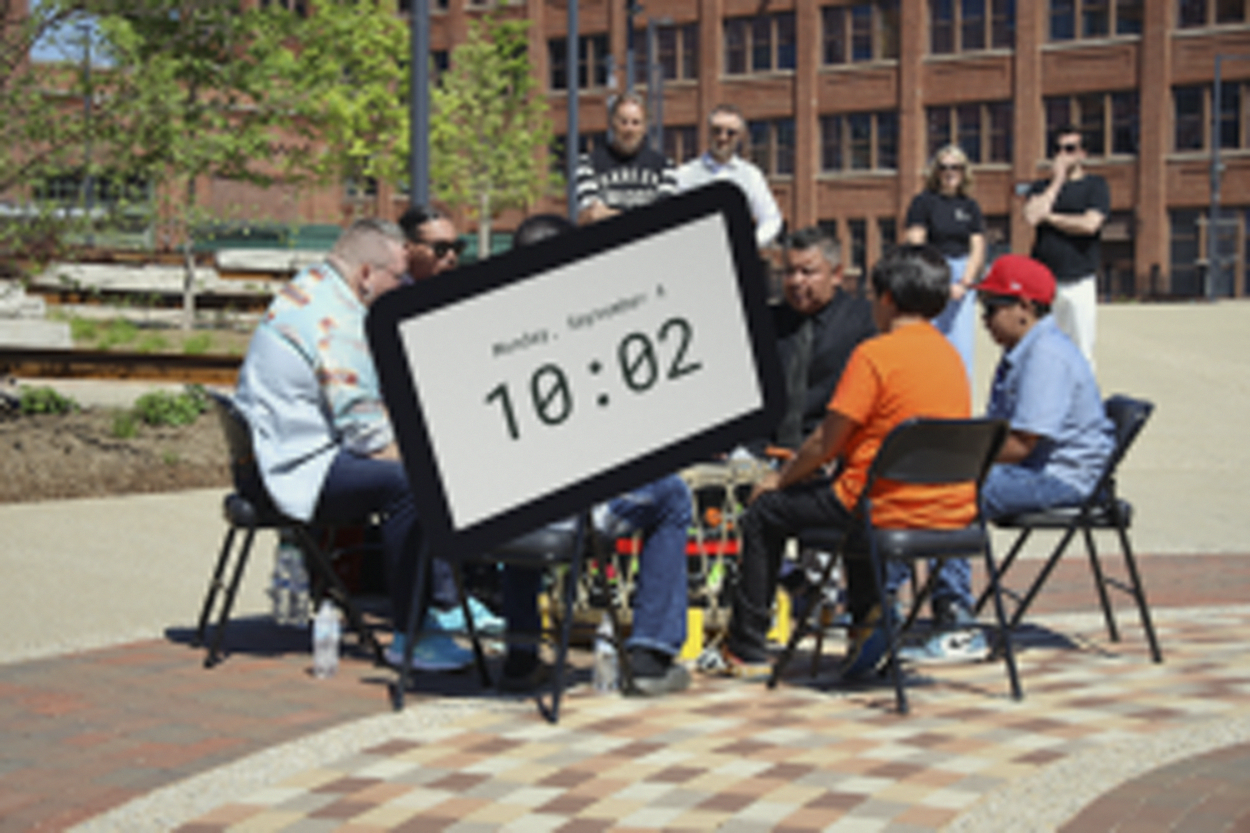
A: 10 h 02 min
